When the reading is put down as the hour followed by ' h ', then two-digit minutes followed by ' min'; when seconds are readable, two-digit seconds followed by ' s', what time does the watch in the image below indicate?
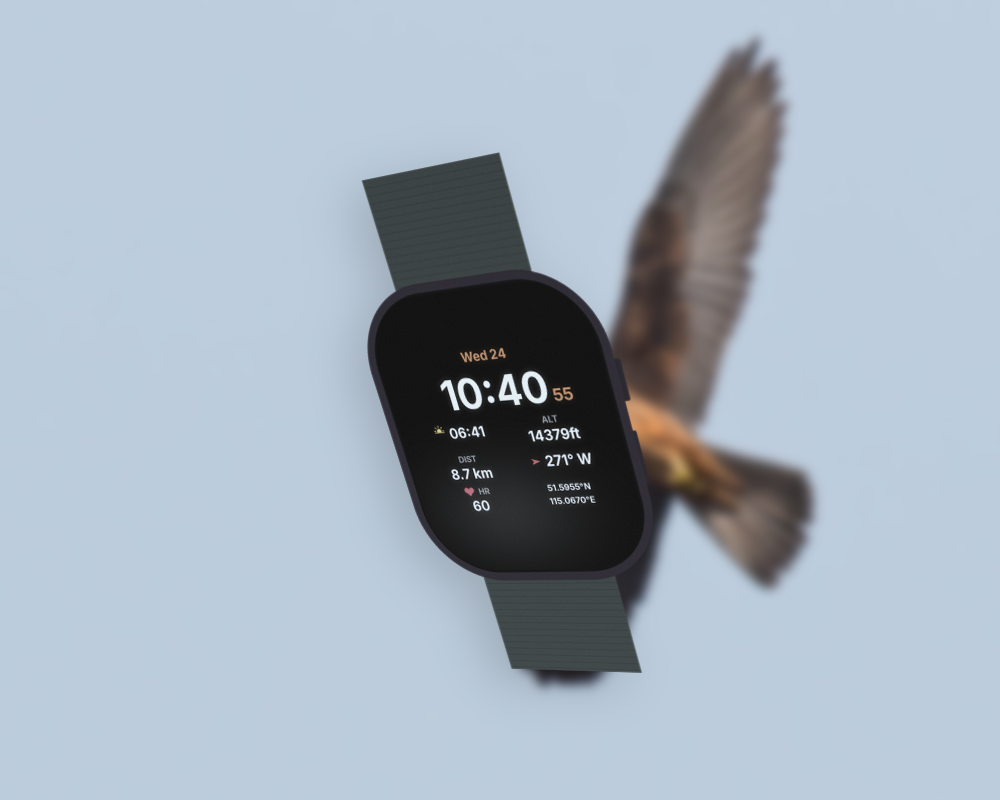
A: 10 h 40 min 55 s
